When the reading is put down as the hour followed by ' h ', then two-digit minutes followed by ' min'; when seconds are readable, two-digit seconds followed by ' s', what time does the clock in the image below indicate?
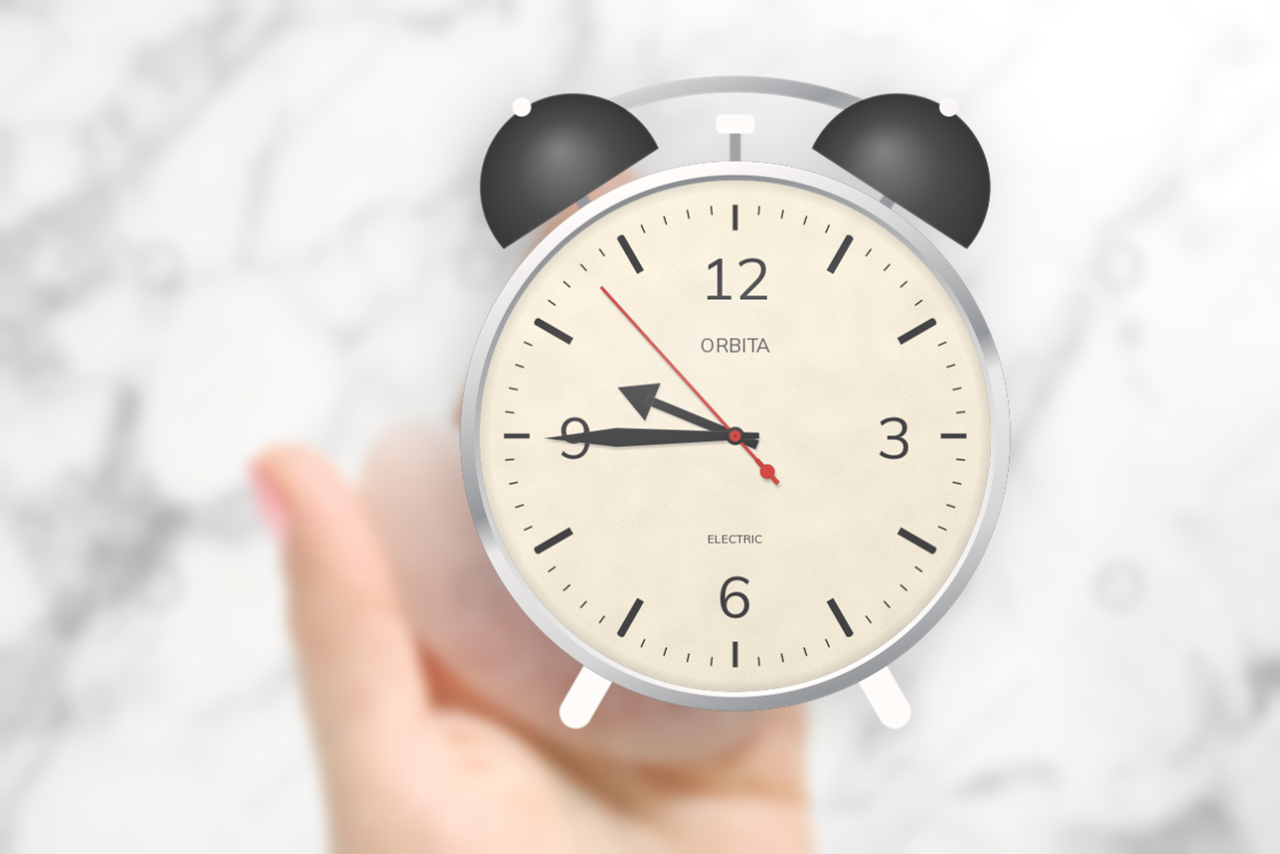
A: 9 h 44 min 53 s
